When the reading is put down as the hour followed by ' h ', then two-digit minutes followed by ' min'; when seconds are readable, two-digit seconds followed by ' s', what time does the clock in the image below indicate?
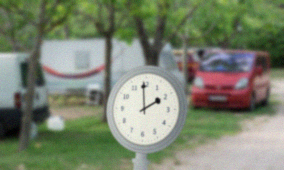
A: 1 h 59 min
